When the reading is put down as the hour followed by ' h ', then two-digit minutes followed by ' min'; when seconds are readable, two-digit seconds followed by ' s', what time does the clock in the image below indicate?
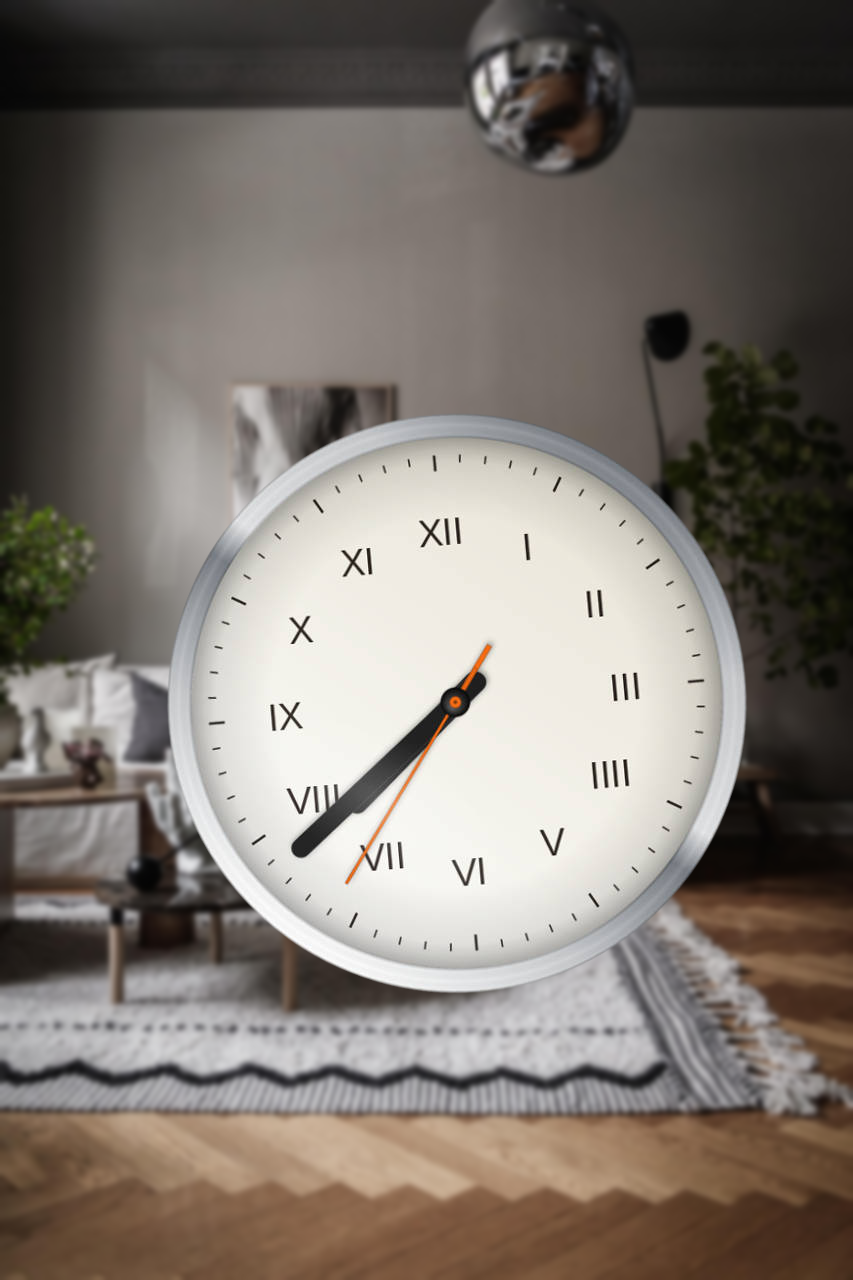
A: 7 h 38 min 36 s
